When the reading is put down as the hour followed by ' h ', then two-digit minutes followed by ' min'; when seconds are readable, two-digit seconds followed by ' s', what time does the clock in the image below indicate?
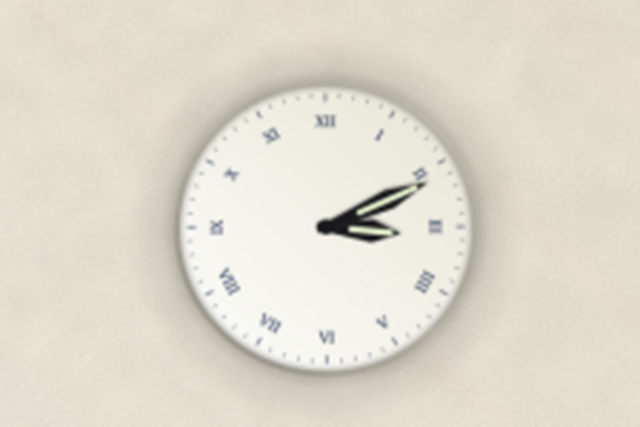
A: 3 h 11 min
